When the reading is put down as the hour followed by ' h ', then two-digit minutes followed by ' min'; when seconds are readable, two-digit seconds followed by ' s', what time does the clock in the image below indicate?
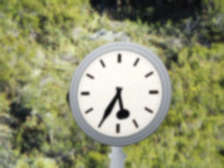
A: 5 h 35 min
